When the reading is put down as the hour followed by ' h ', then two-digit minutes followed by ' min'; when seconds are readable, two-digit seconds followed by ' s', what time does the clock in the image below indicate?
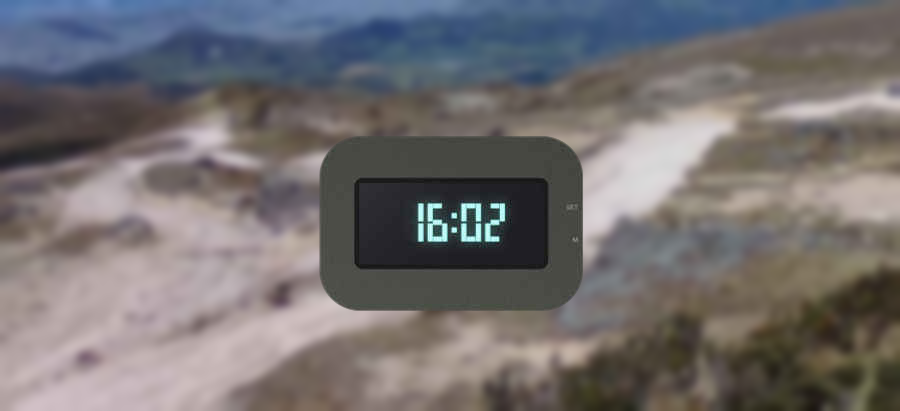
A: 16 h 02 min
